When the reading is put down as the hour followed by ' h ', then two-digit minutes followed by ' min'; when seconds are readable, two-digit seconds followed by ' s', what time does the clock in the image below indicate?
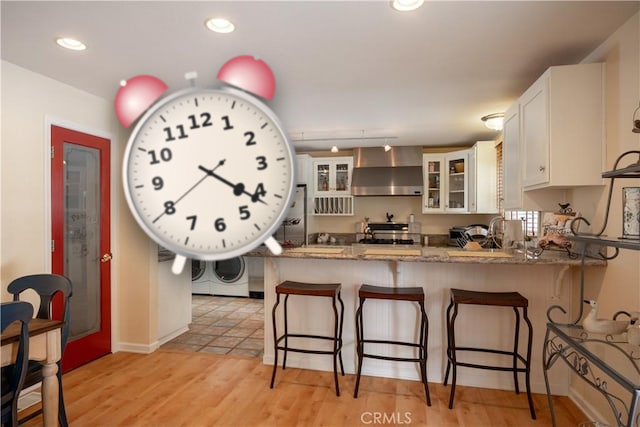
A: 4 h 21 min 40 s
